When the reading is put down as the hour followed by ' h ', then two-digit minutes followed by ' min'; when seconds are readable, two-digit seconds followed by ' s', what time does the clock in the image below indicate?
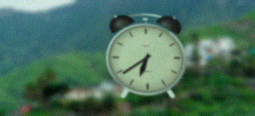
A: 6 h 39 min
